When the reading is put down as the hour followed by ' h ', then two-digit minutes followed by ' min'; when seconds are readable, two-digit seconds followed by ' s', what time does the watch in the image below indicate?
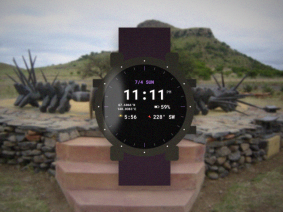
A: 11 h 11 min
